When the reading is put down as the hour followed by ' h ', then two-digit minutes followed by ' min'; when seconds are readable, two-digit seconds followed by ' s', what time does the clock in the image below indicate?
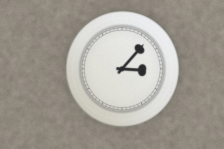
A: 3 h 07 min
